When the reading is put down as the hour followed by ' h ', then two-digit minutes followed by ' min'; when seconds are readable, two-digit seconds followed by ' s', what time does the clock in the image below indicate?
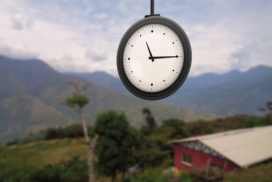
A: 11 h 15 min
